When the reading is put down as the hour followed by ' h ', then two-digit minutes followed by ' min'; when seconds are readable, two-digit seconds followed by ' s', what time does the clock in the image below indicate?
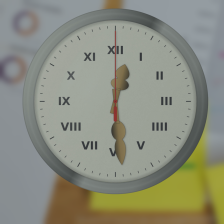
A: 12 h 29 min 00 s
